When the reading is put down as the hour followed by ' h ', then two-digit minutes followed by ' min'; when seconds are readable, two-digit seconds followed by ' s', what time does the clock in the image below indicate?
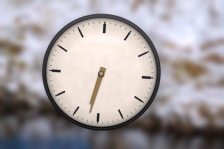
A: 6 h 32 min
